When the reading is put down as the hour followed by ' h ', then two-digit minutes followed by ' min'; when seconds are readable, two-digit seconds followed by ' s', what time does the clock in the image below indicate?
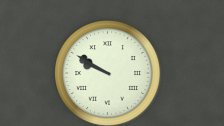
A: 9 h 50 min
